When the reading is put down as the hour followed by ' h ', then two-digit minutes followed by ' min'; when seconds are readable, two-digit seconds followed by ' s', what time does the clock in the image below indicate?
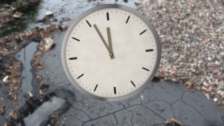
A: 11 h 56 min
